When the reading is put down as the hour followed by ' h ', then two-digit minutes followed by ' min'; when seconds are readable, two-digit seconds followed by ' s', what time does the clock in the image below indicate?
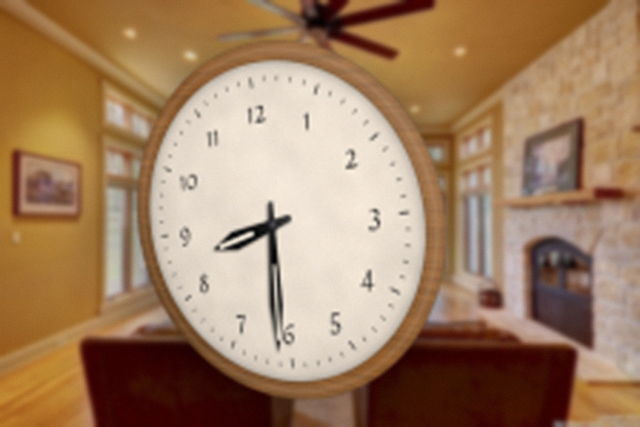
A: 8 h 31 min
